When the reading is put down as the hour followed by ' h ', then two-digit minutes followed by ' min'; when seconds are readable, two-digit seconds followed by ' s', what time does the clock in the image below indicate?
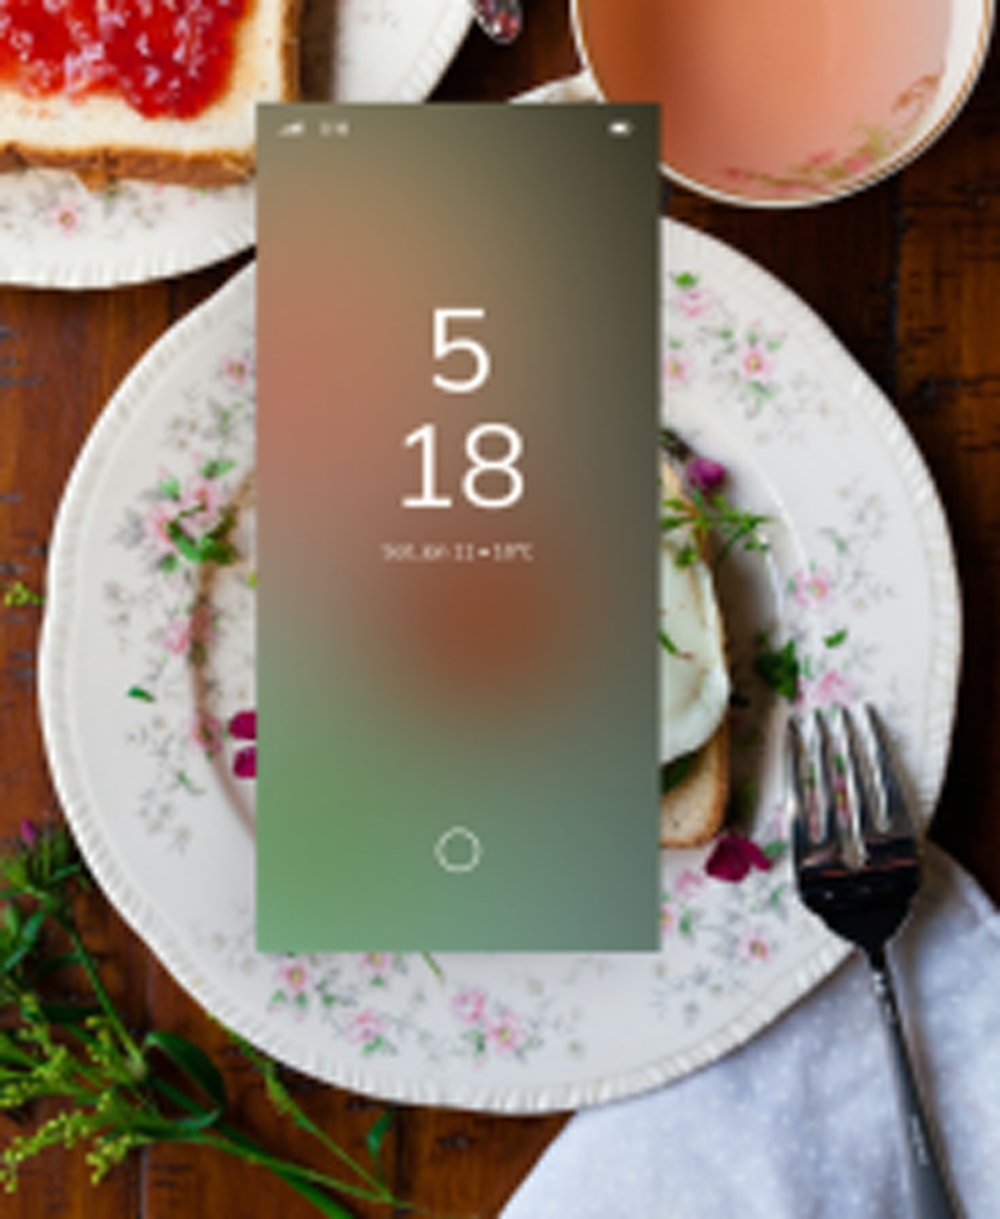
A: 5 h 18 min
